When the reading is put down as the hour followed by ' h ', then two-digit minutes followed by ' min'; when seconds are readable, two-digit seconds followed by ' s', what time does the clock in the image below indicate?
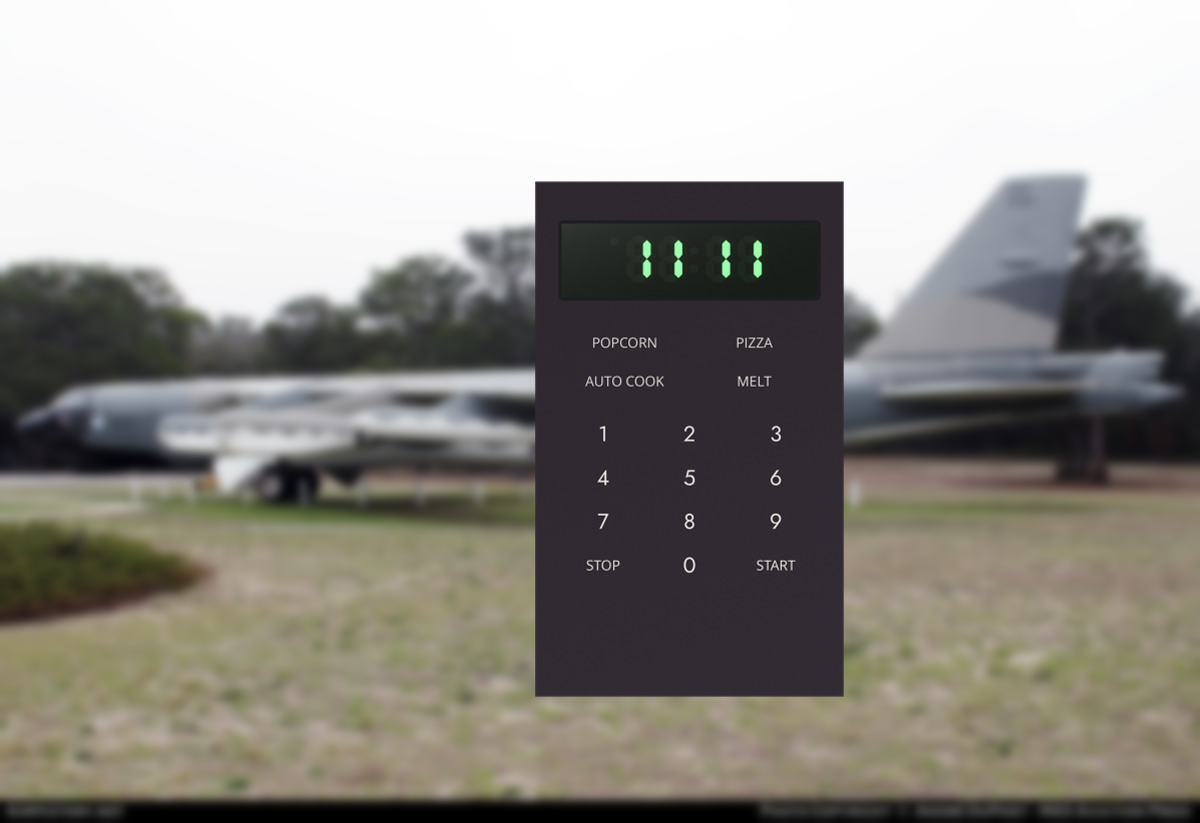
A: 11 h 11 min
